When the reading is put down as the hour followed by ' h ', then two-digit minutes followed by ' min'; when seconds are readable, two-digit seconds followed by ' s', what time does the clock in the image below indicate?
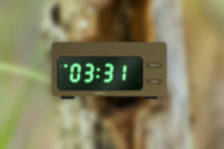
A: 3 h 31 min
